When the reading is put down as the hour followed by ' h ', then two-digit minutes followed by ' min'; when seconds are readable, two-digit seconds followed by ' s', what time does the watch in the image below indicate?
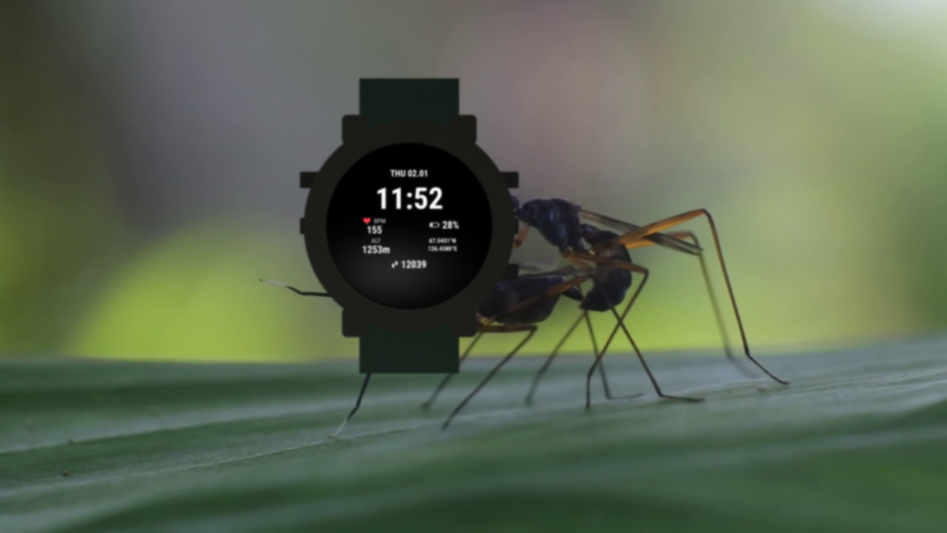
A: 11 h 52 min
